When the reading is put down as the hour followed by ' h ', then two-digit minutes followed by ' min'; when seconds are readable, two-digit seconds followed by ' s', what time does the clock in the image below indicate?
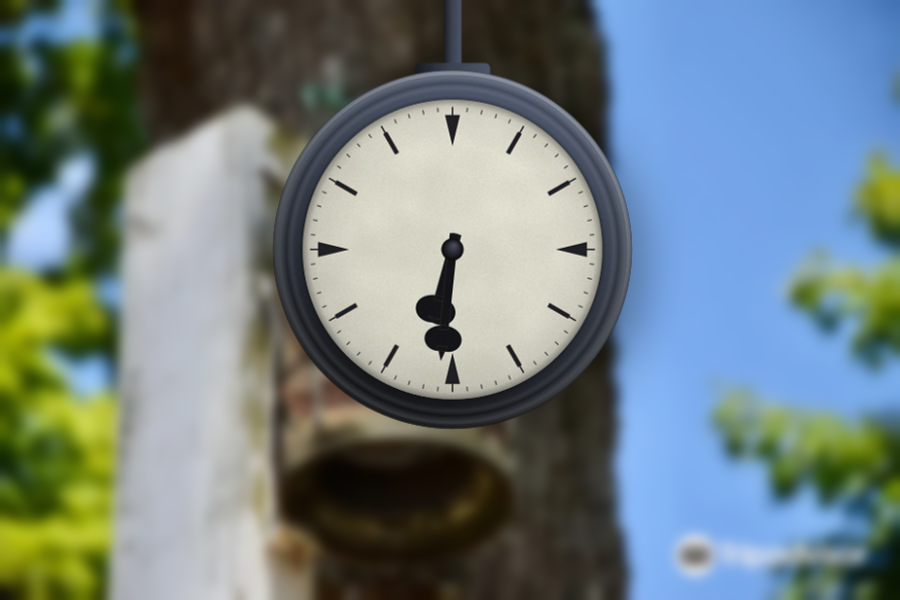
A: 6 h 31 min
